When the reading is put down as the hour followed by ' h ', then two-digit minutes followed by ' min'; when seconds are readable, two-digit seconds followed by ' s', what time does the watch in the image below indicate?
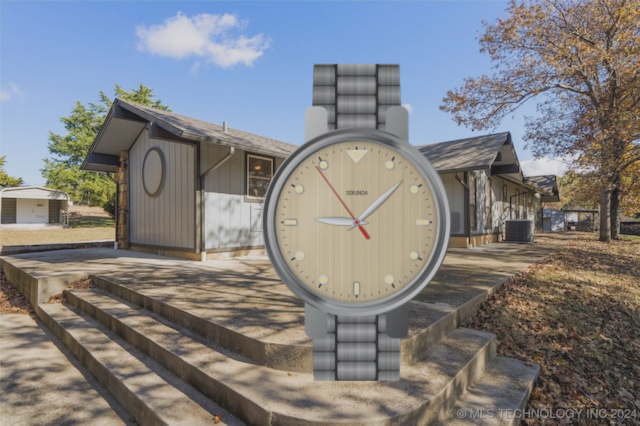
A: 9 h 07 min 54 s
